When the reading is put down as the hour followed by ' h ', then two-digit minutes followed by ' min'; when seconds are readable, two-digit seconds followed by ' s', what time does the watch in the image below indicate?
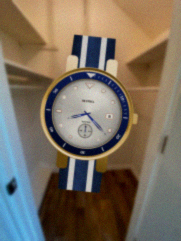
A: 8 h 22 min
